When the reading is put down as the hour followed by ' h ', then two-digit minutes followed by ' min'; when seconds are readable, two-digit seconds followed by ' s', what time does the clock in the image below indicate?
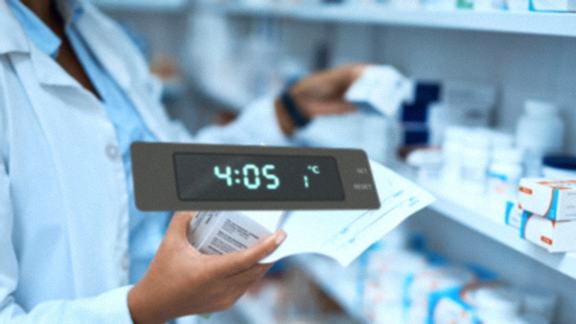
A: 4 h 05 min
